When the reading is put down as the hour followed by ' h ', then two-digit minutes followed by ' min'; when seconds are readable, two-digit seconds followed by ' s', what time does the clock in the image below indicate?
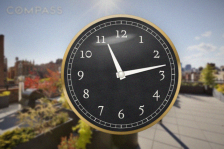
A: 11 h 13 min
